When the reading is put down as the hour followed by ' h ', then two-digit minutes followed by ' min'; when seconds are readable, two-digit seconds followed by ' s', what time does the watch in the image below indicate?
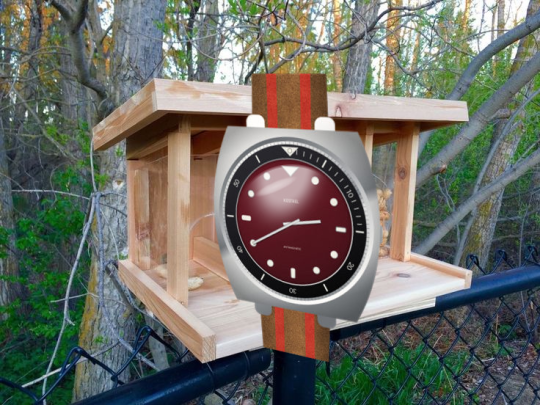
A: 2 h 40 min
